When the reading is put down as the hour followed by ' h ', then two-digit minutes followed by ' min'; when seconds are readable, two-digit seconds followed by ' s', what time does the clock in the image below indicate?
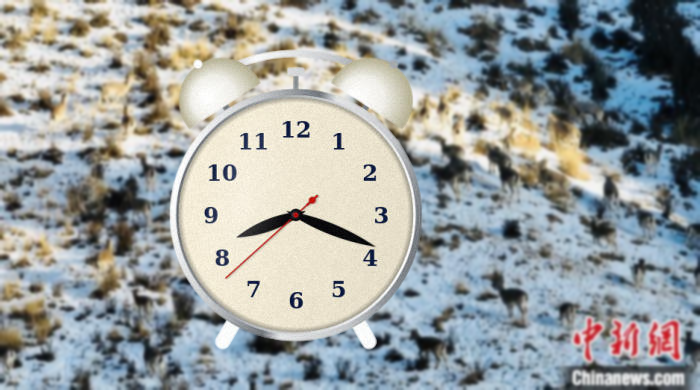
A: 8 h 18 min 38 s
